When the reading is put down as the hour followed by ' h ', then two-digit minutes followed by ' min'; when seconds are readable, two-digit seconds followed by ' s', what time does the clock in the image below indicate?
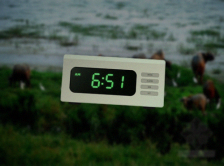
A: 6 h 51 min
